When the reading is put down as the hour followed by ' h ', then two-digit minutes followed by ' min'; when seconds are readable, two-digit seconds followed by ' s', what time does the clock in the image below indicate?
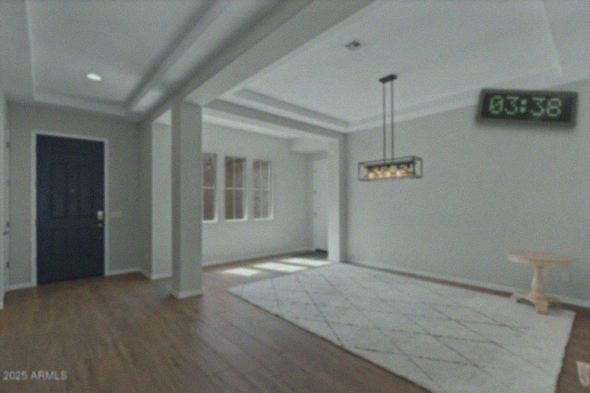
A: 3 h 38 min
